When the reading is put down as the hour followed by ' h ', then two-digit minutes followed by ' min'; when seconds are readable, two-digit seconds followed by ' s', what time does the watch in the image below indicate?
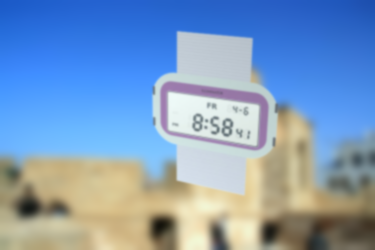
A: 8 h 58 min 41 s
